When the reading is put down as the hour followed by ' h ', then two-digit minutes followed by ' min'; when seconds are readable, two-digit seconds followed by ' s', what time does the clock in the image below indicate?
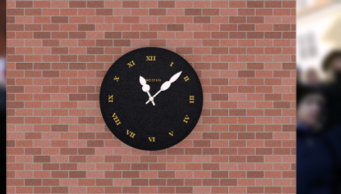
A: 11 h 08 min
